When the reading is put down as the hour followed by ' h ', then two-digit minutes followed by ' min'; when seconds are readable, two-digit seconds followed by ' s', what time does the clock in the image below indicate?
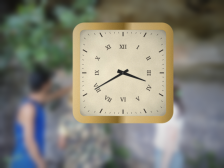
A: 3 h 40 min
